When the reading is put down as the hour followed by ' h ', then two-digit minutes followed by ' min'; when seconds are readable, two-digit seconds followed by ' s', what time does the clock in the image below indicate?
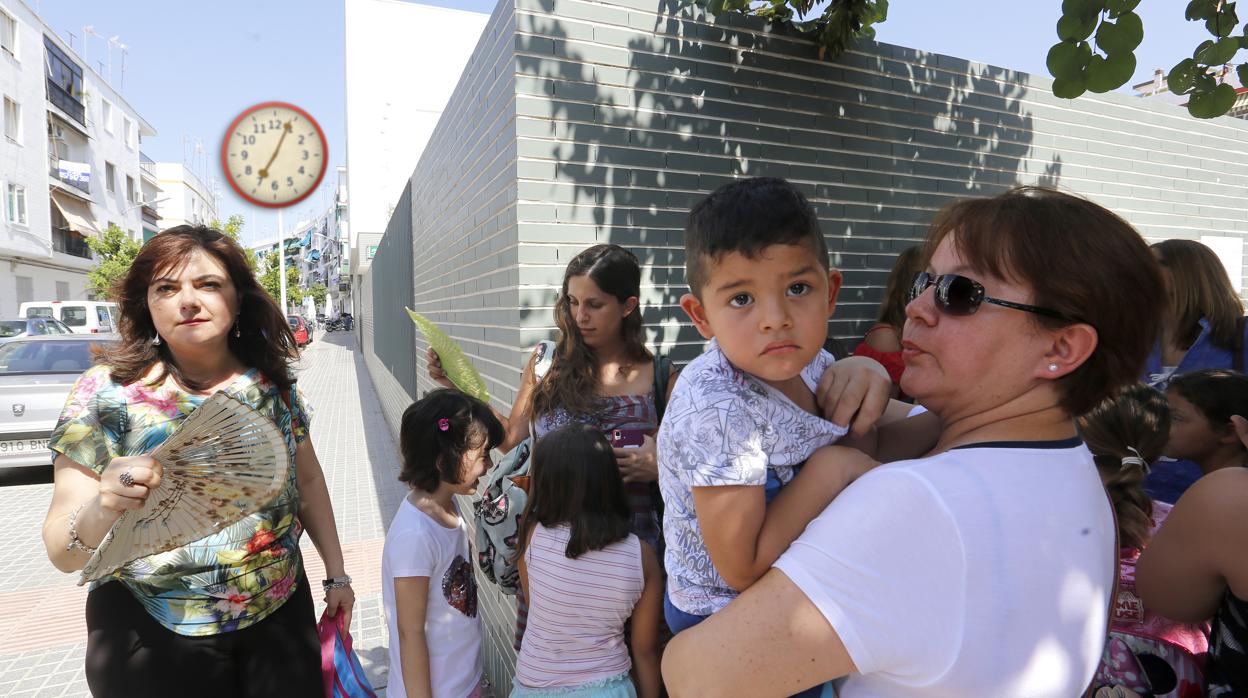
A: 7 h 04 min
